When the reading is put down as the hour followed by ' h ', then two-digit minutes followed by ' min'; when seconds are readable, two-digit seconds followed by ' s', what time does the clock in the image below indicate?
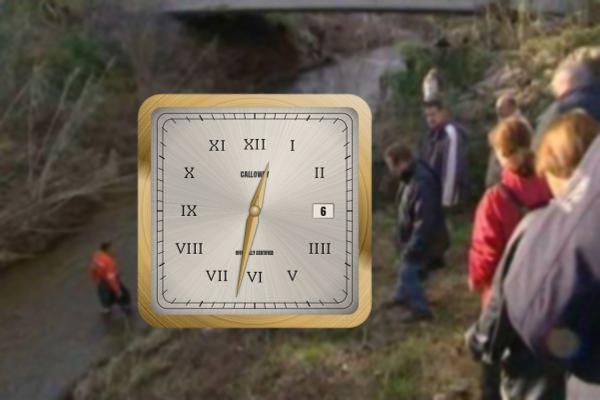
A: 12 h 32 min
